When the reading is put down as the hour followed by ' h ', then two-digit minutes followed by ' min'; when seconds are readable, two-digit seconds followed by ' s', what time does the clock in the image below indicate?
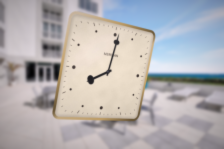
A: 8 h 01 min
